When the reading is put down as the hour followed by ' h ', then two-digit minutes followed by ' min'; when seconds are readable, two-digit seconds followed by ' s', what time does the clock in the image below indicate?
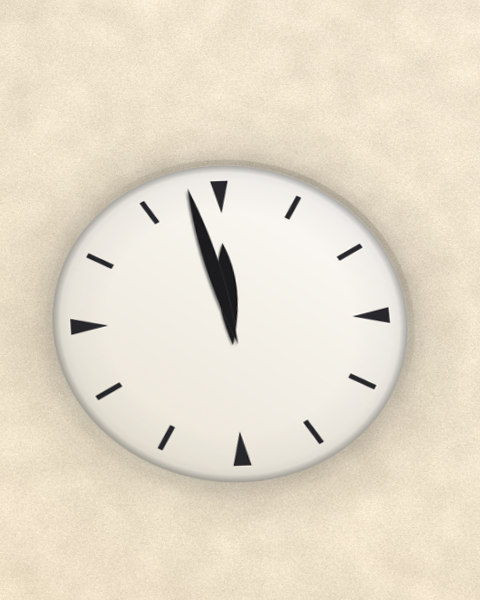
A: 11 h 58 min
